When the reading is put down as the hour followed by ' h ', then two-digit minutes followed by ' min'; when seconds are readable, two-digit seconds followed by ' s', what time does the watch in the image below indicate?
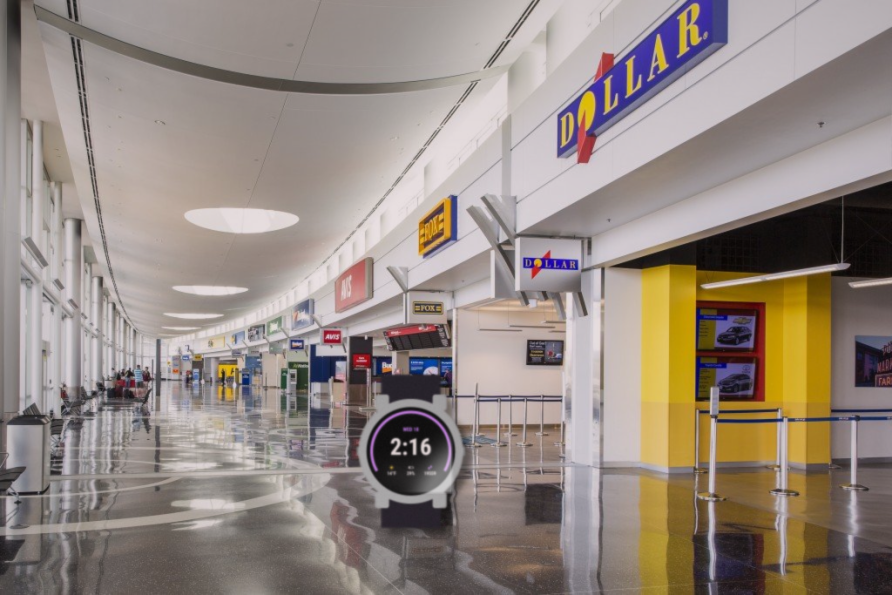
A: 2 h 16 min
